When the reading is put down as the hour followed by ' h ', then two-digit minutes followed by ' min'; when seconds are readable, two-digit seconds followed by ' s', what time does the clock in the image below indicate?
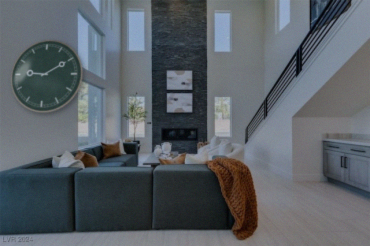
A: 9 h 10 min
